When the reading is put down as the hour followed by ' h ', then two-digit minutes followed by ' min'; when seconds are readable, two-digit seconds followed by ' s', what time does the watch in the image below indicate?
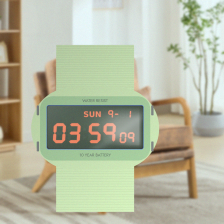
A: 3 h 59 min 09 s
